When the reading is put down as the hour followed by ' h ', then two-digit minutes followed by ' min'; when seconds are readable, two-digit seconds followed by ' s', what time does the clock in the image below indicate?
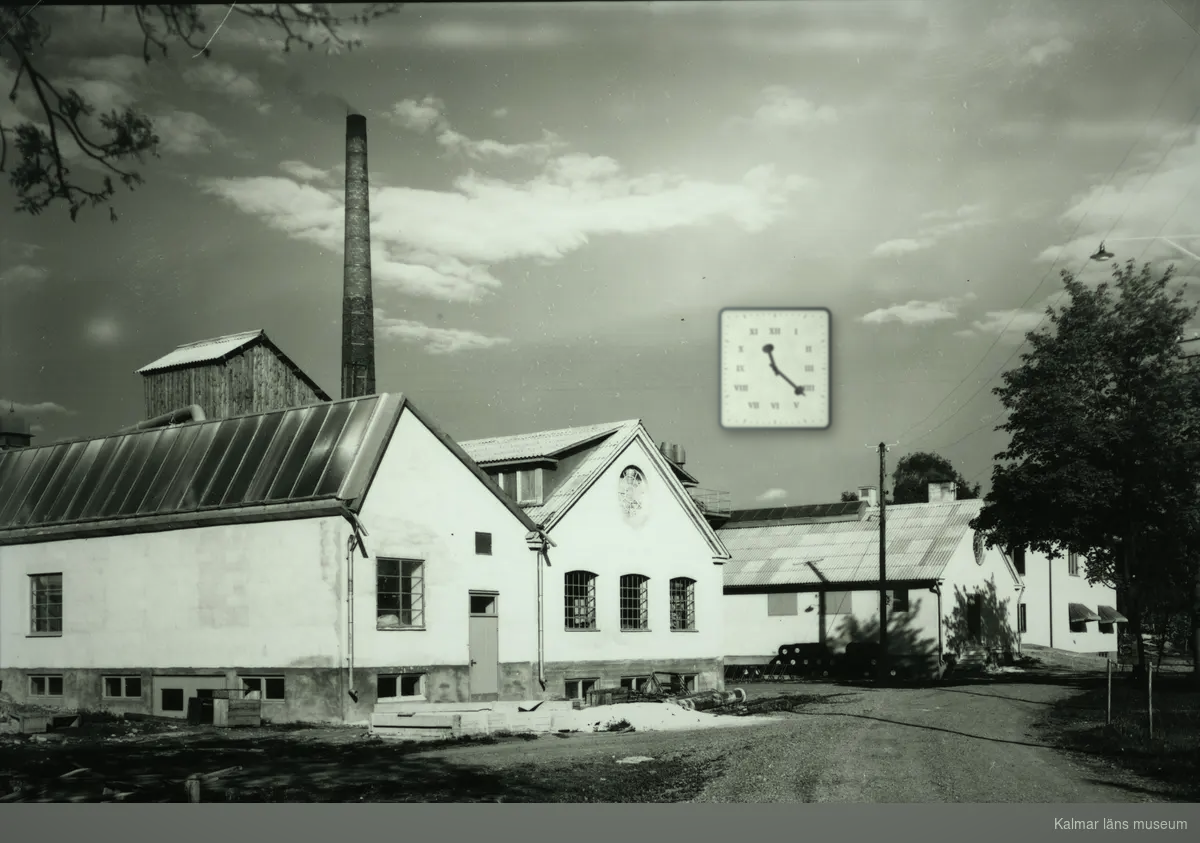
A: 11 h 22 min
